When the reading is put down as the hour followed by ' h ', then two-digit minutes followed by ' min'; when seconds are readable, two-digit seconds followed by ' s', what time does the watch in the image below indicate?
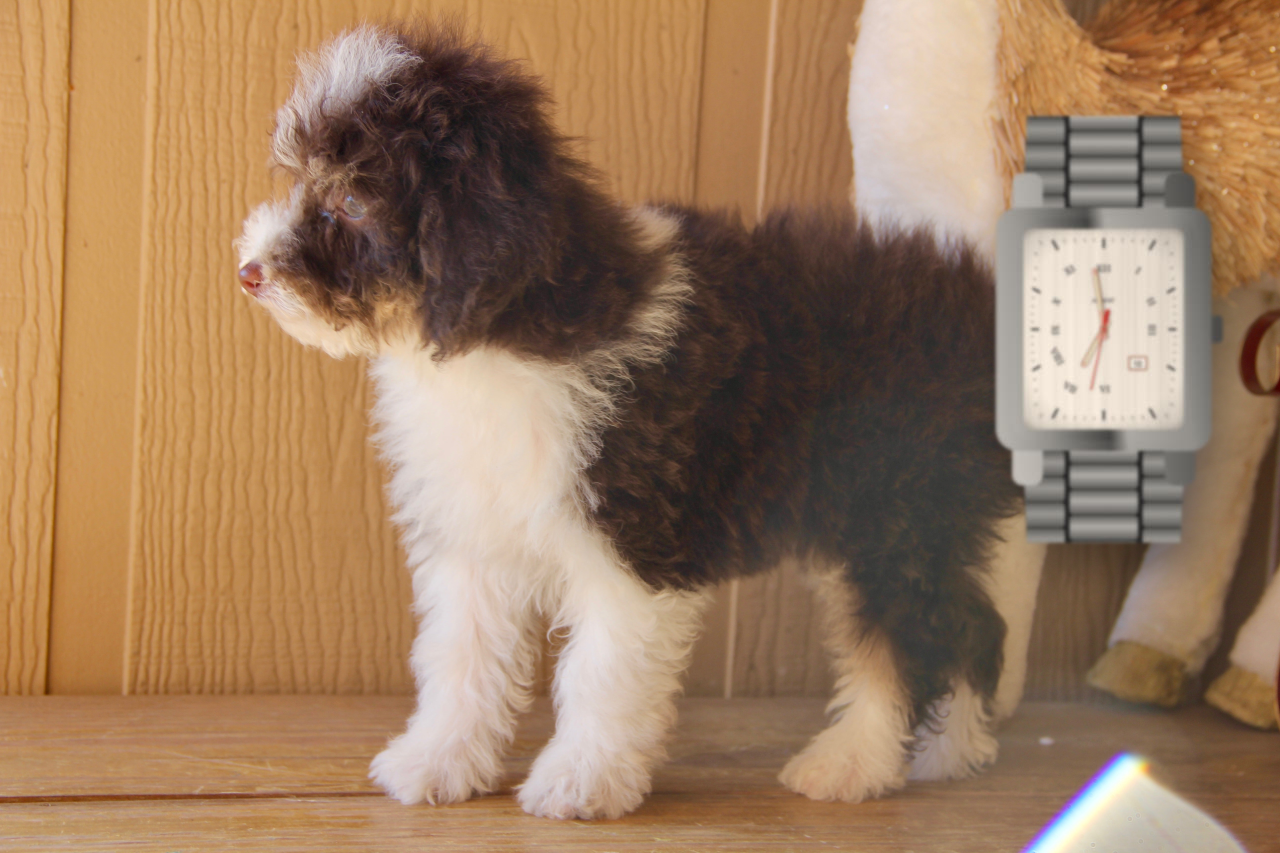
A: 6 h 58 min 32 s
